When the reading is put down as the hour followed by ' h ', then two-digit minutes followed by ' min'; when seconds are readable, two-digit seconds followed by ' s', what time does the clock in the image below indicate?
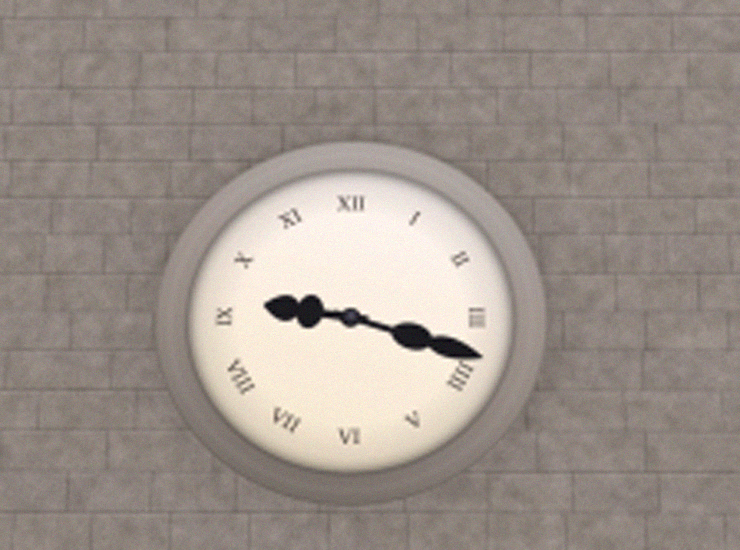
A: 9 h 18 min
